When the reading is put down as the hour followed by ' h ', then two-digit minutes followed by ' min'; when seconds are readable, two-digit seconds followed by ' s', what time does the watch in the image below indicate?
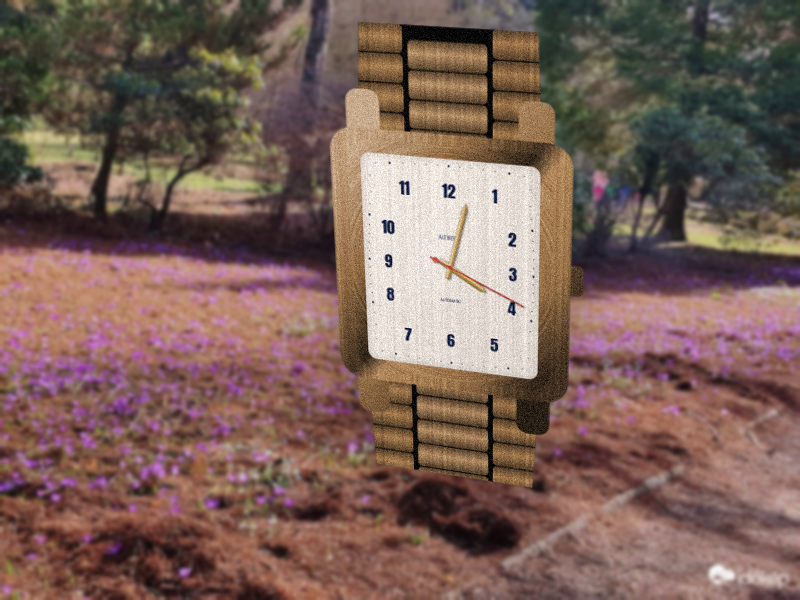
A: 4 h 02 min 19 s
